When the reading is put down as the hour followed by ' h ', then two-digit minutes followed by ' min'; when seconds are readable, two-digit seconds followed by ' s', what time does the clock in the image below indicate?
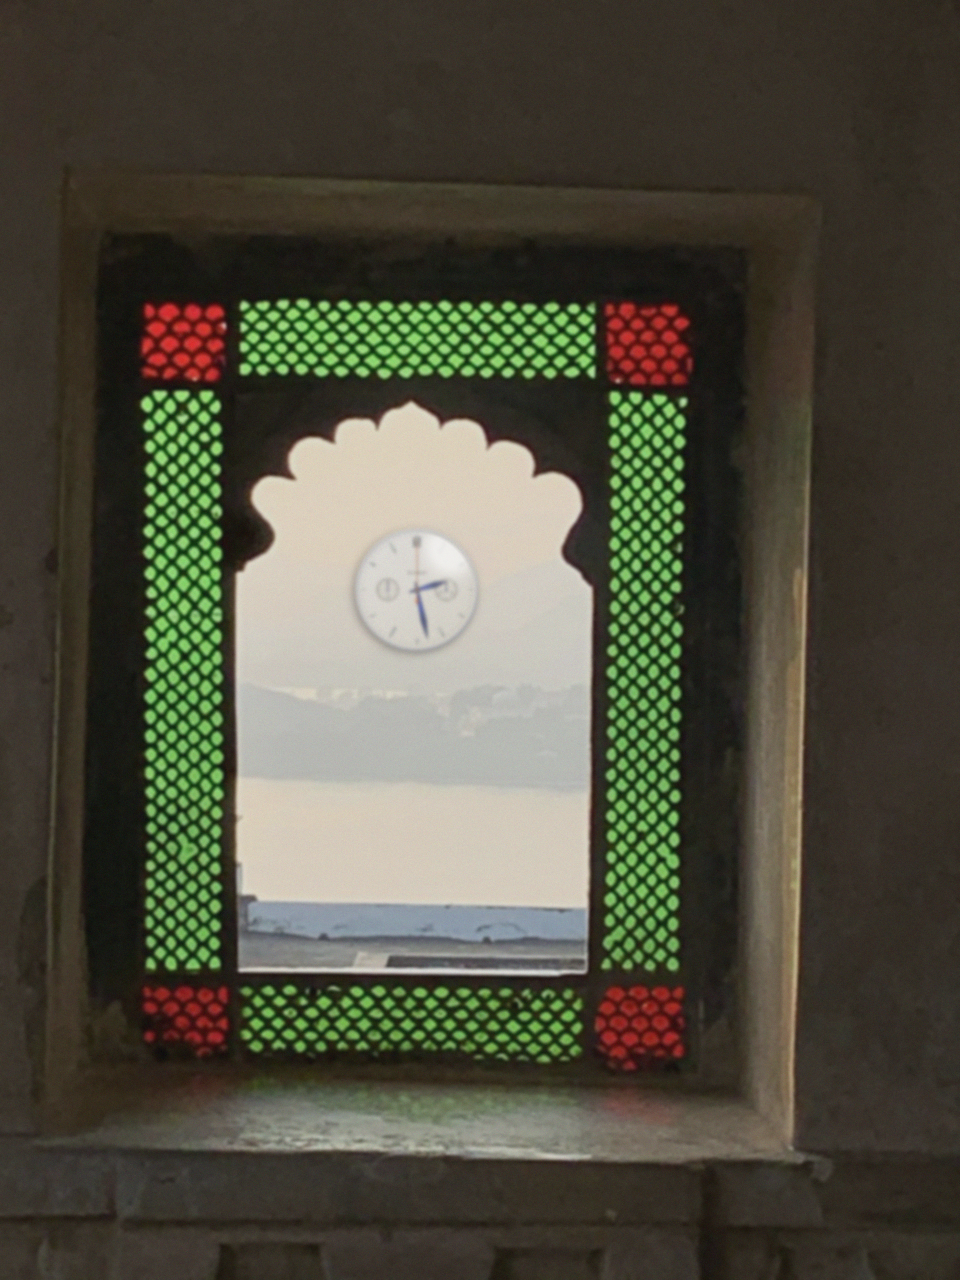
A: 2 h 28 min
